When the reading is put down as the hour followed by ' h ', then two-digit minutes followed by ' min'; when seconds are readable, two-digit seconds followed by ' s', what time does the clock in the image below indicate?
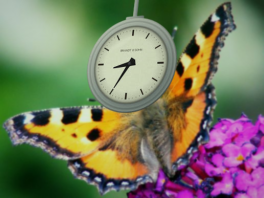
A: 8 h 35 min
